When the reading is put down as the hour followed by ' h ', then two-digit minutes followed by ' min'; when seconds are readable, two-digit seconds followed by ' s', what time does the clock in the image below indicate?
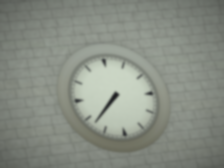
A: 7 h 38 min
